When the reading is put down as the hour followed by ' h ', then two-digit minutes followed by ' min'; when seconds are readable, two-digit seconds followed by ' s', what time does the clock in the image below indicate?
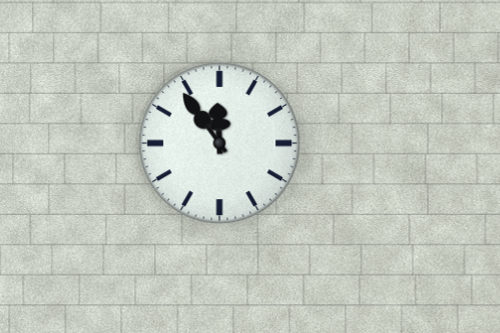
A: 11 h 54 min
